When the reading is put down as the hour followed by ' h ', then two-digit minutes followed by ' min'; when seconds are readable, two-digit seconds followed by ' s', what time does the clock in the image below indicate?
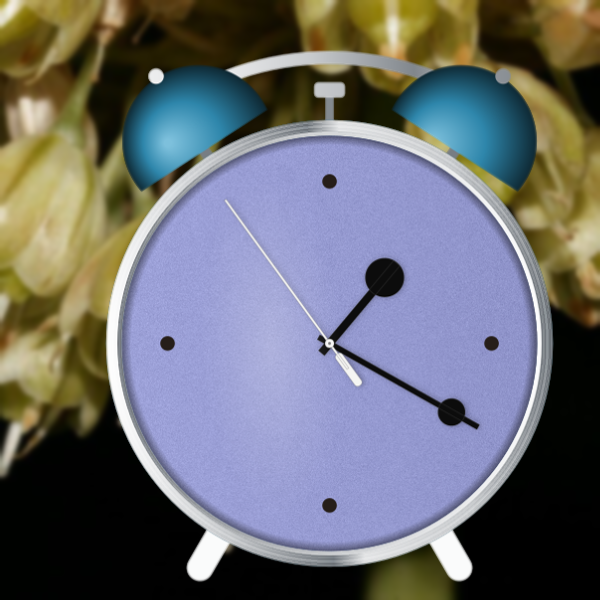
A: 1 h 19 min 54 s
